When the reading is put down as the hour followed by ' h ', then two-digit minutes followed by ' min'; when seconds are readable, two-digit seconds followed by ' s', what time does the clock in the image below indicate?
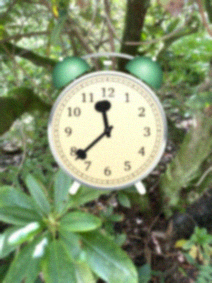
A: 11 h 38 min
